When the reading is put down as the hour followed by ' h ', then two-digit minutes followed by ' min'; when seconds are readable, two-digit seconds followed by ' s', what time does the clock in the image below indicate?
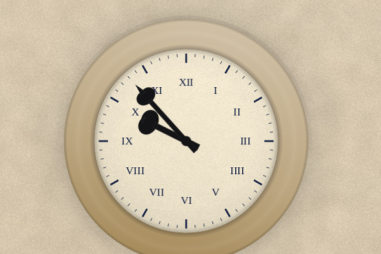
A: 9 h 53 min
